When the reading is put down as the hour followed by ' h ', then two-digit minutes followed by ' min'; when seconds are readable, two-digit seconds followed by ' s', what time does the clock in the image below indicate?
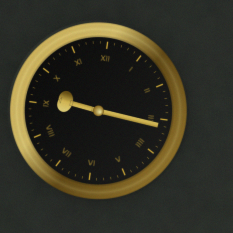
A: 9 h 16 min
